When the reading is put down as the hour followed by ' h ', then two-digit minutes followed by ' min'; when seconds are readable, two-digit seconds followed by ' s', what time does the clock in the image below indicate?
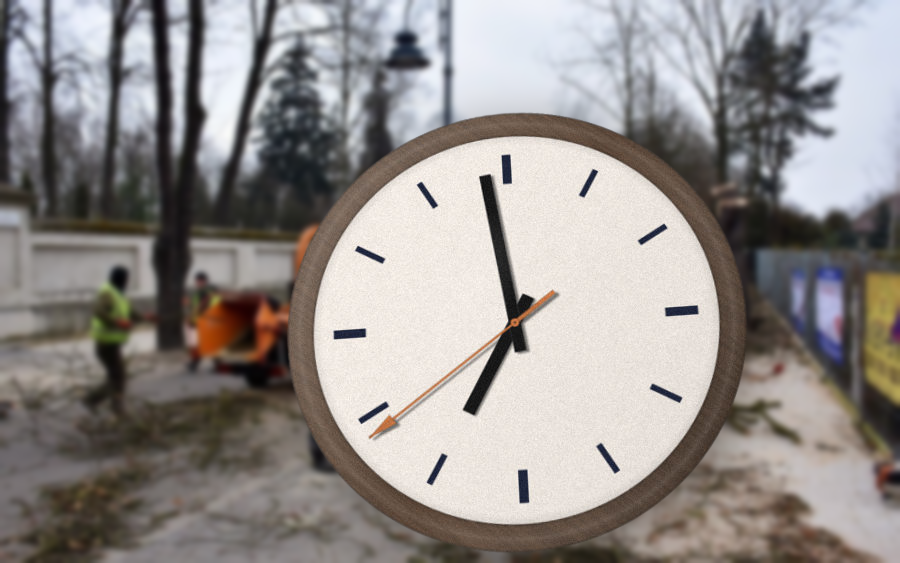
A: 6 h 58 min 39 s
